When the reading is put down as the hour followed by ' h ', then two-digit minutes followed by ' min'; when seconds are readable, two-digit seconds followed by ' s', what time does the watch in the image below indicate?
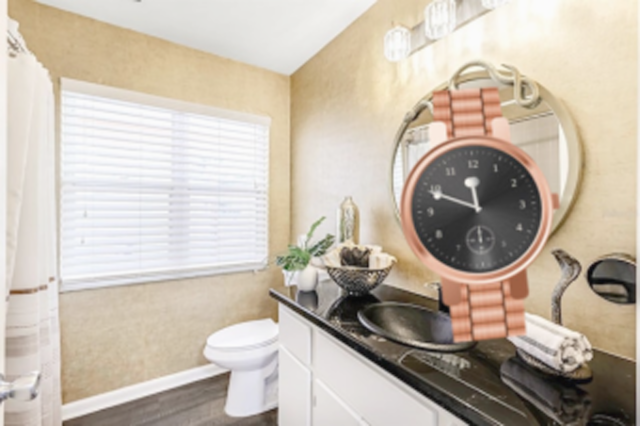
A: 11 h 49 min
